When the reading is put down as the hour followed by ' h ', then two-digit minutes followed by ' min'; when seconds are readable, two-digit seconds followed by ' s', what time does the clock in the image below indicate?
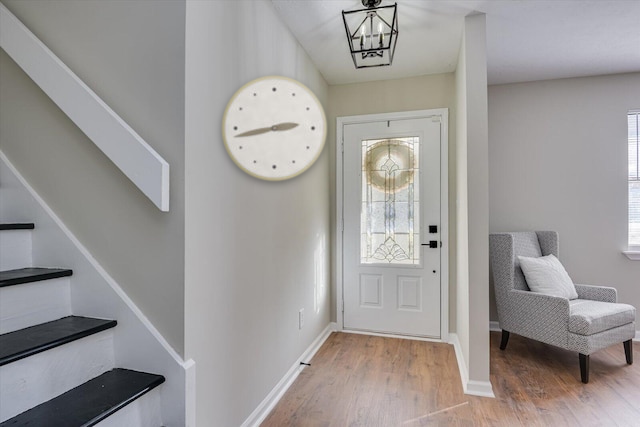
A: 2 h 43 min
